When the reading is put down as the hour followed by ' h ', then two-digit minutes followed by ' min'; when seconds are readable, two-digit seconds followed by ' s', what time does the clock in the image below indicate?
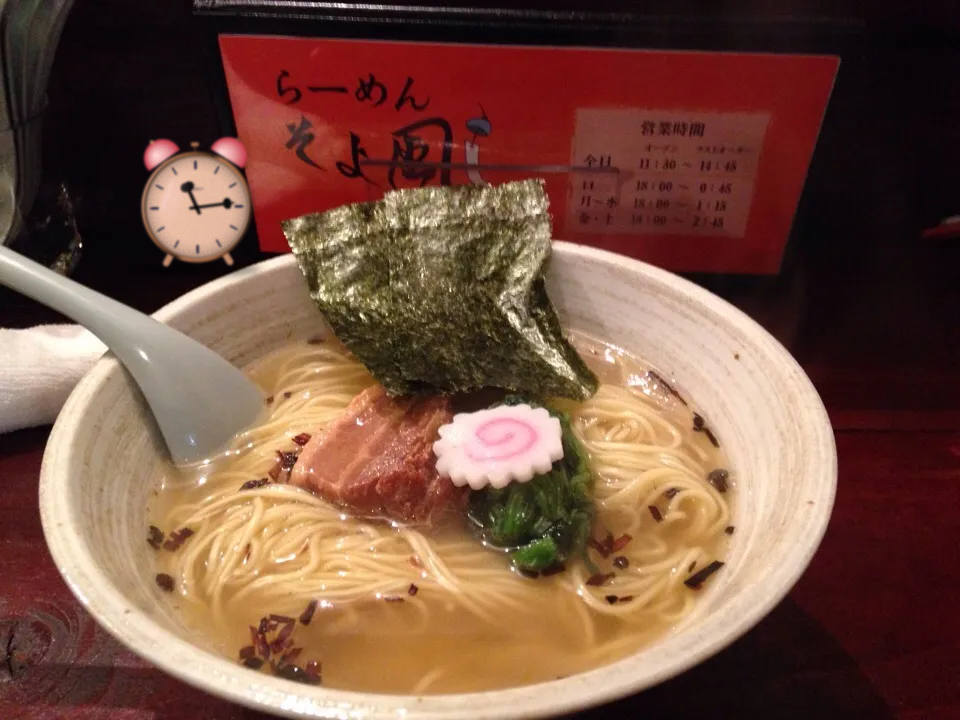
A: 11 h 14 min
